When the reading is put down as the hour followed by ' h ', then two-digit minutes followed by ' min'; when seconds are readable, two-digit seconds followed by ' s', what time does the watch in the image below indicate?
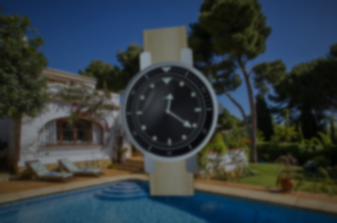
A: 12 h 21 min
